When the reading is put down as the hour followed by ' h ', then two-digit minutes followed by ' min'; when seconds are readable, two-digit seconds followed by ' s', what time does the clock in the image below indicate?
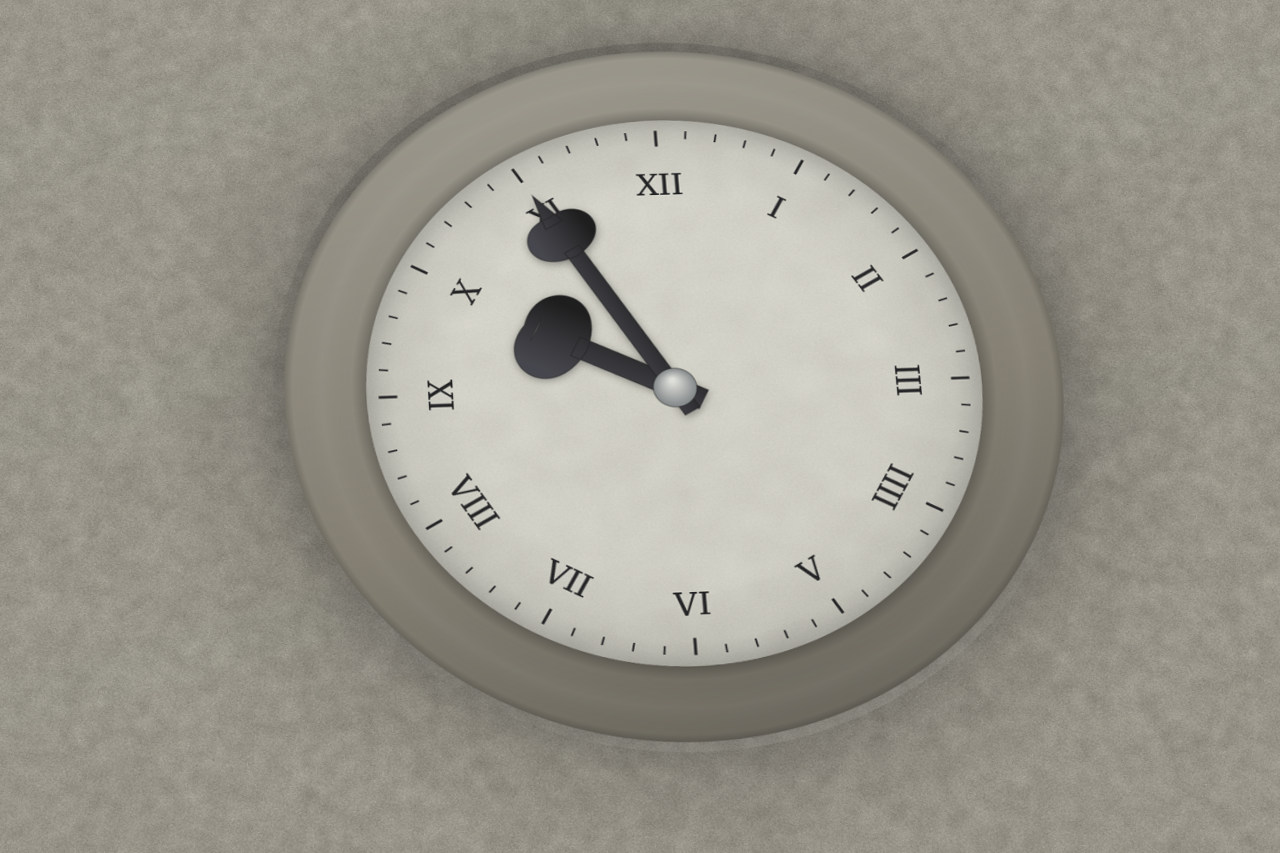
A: 9 h 55 min
